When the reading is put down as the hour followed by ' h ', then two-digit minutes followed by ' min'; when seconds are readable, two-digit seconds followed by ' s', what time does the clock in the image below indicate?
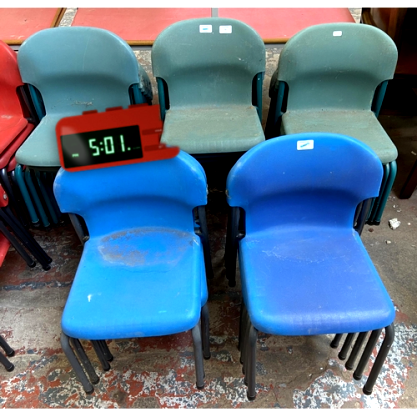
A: 5 h 01 min
